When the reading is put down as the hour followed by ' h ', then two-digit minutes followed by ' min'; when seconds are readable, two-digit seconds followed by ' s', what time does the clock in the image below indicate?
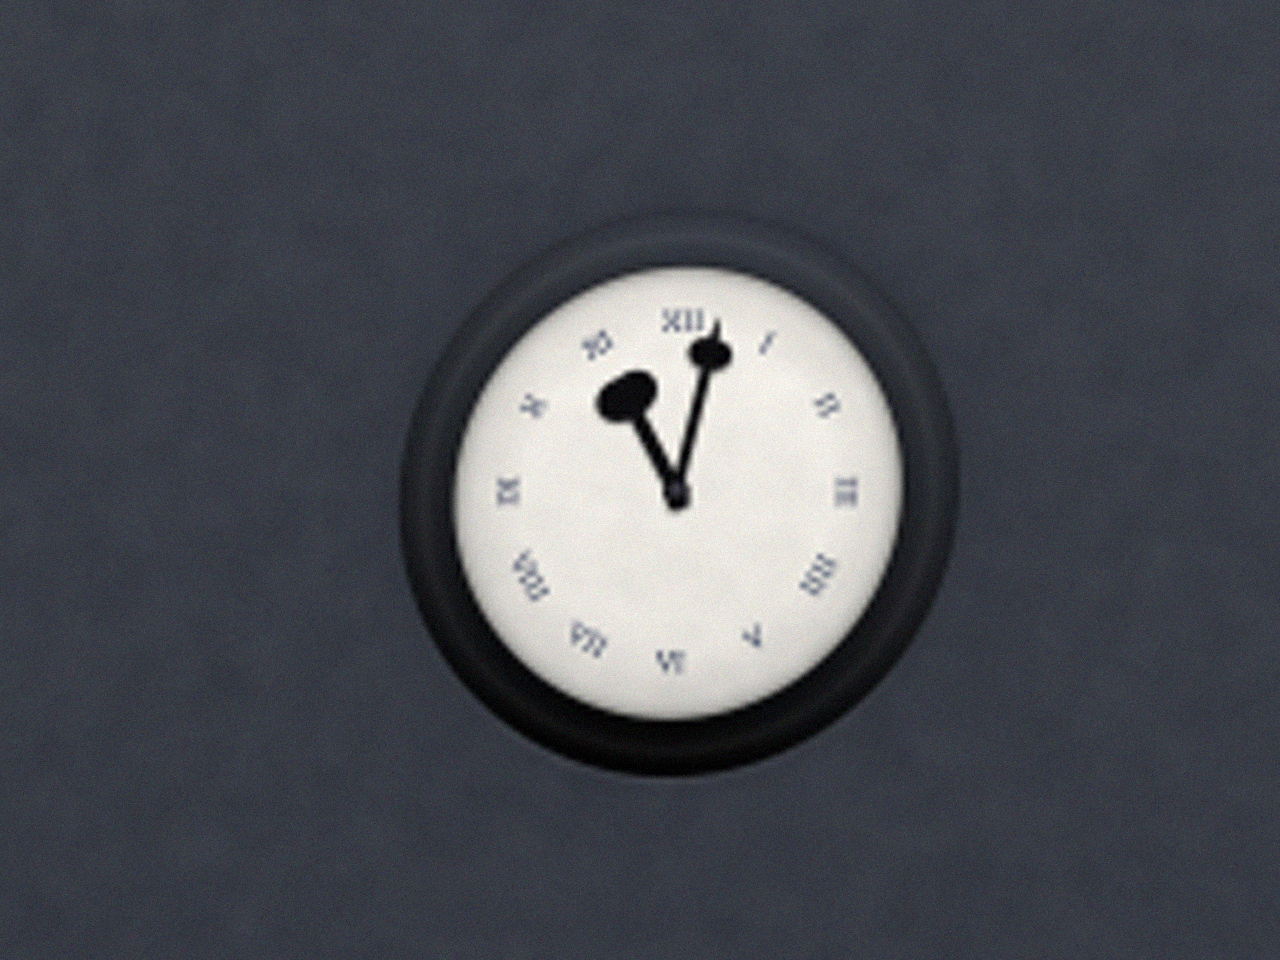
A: 11 h 02 min
